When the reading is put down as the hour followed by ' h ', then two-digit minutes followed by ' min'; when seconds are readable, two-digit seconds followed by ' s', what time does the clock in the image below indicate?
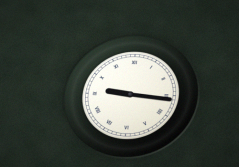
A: 9 h 16 min
